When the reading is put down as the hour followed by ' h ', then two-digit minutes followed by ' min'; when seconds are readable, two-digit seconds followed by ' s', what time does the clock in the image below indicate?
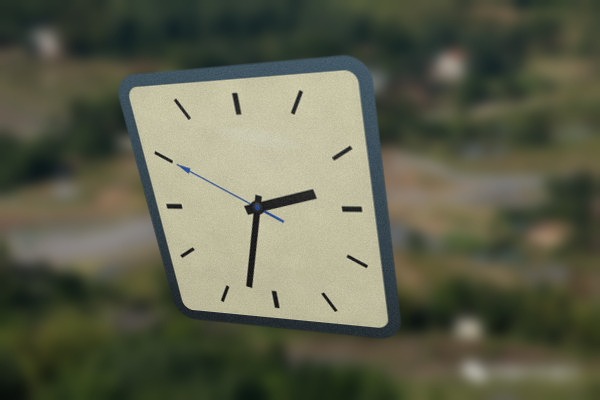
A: 2 h 32 min 50 s
